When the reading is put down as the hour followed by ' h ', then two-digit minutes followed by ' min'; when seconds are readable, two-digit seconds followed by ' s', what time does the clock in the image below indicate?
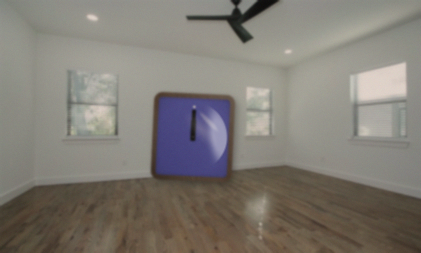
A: 12 h 00 min
